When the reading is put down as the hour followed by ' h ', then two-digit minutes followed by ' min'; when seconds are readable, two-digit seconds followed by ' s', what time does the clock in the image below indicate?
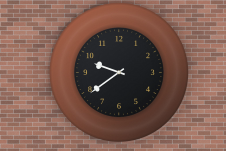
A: 9 h 39 min
